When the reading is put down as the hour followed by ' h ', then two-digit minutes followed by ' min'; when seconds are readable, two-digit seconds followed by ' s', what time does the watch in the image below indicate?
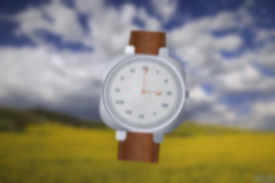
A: 3 h 00 min
